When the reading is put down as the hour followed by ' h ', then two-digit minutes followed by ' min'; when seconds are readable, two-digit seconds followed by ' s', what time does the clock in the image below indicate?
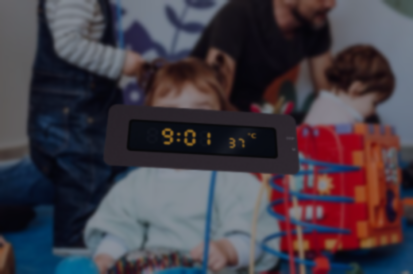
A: 9 h 01 min
